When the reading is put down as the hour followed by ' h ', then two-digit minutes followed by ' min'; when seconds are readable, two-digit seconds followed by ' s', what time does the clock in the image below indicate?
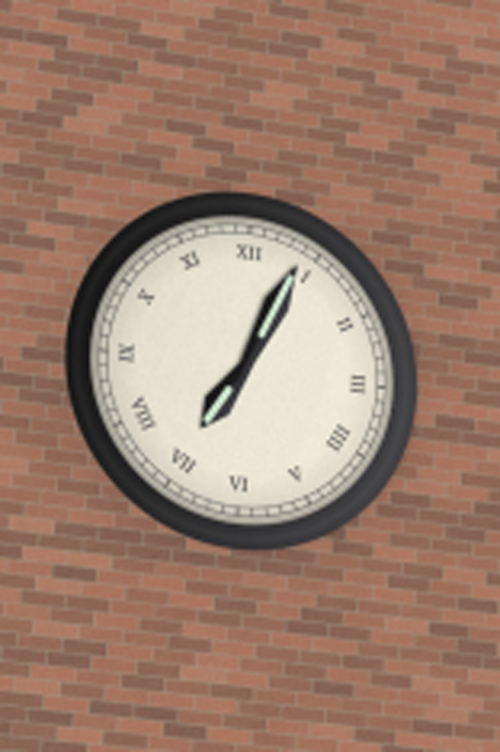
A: 7 h 04 min
